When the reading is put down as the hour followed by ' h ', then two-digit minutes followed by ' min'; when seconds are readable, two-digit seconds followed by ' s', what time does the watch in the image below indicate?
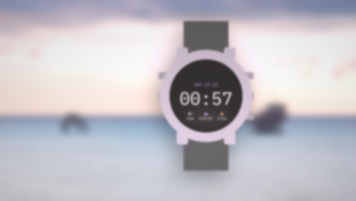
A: 0 h 57 min
